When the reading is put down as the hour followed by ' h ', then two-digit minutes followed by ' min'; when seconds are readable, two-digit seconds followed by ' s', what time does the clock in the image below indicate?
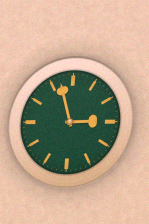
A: 2 h 57 min
